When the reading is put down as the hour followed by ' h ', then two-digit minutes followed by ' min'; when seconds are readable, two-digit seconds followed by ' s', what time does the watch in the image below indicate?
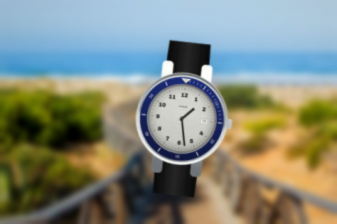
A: 1 h 28 min
